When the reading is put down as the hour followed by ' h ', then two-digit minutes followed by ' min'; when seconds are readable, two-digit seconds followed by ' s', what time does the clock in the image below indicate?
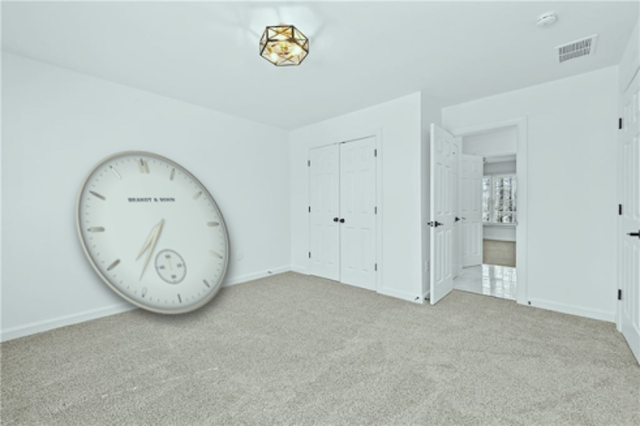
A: 7 h 36 min
